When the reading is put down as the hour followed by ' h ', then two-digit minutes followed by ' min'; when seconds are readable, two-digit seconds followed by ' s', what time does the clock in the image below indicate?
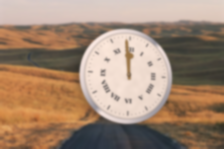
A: 11 h 59 min
